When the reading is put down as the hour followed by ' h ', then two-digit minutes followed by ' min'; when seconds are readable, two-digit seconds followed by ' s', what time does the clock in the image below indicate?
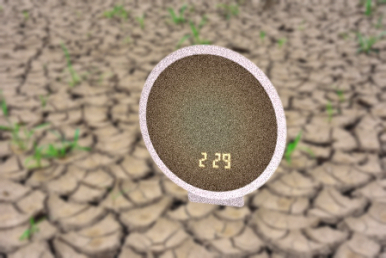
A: 2 h 29 min
